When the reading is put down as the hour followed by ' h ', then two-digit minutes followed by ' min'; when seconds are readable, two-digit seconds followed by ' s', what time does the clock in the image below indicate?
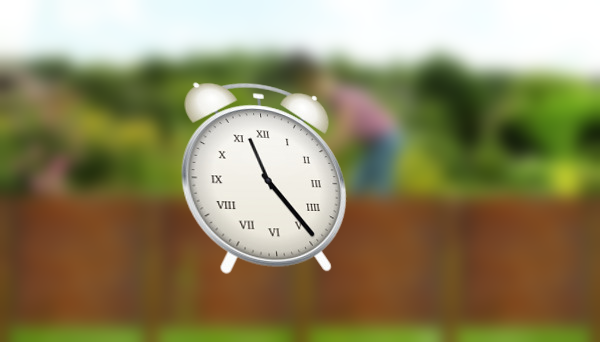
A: 11 h 24 min
